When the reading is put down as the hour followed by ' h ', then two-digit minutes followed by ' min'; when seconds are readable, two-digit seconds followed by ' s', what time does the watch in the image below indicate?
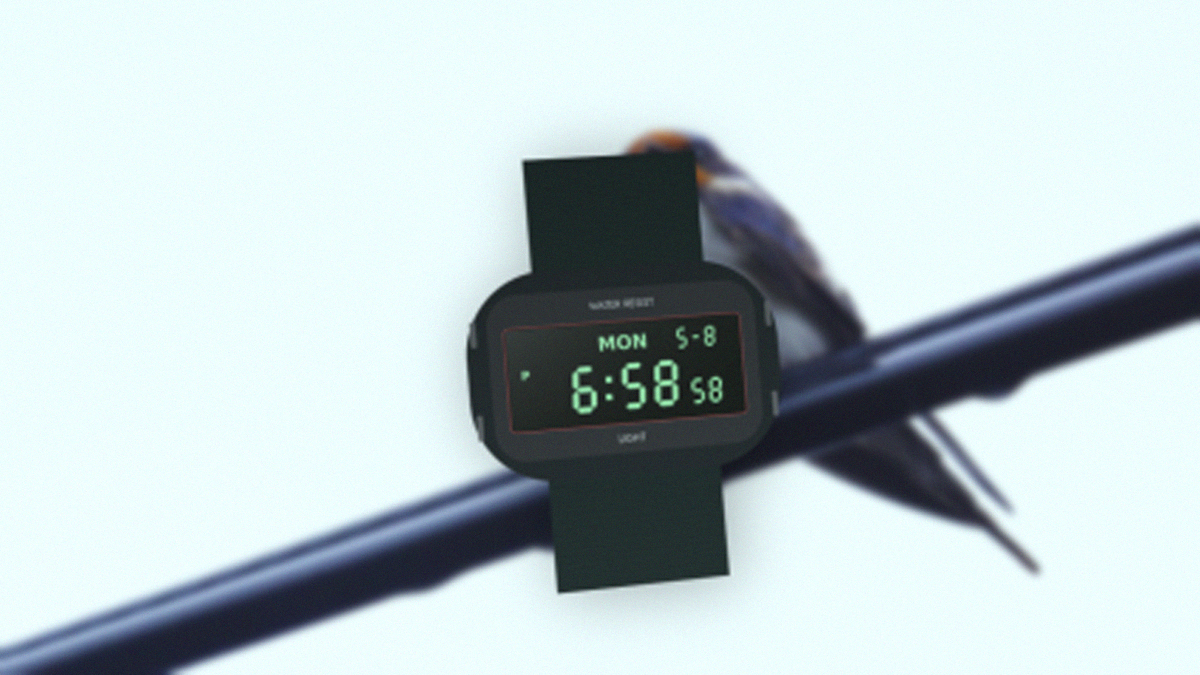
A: 6 h 58 min 58 s
